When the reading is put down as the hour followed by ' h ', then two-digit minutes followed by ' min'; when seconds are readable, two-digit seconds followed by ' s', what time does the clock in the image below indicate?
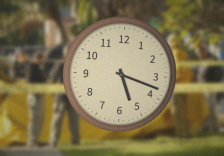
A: 5 h 18 min
